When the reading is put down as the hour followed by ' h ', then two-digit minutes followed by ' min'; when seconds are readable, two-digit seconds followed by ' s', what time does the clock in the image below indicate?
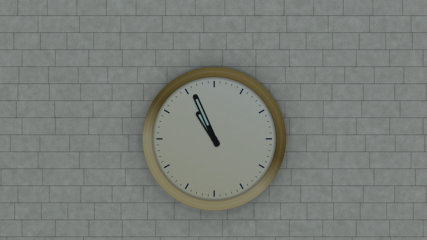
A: 10 h 56 min
